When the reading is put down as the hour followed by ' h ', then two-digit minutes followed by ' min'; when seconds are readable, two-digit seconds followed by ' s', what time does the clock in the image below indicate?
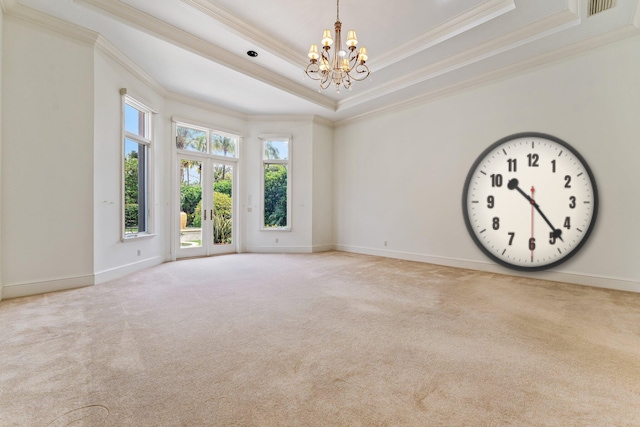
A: 10 h 23 min 30 s
